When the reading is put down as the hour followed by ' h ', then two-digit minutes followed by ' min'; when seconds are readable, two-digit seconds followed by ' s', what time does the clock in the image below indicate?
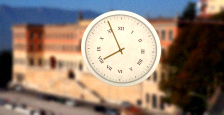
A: 7 h 56 min
